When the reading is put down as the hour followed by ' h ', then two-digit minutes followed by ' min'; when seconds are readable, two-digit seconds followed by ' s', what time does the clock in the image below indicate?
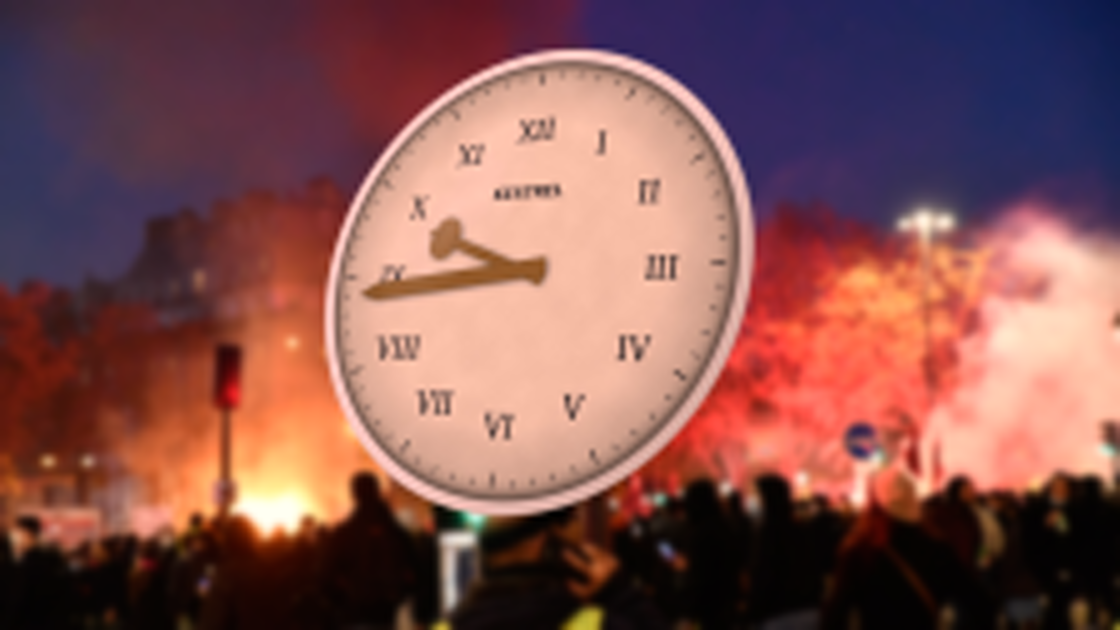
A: 9 h 44 min
